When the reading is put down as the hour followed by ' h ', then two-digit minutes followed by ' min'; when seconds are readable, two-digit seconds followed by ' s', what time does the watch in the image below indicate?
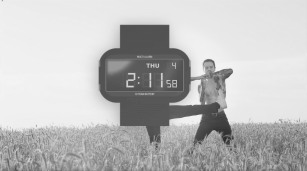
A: 2 h 11 min 58 s
